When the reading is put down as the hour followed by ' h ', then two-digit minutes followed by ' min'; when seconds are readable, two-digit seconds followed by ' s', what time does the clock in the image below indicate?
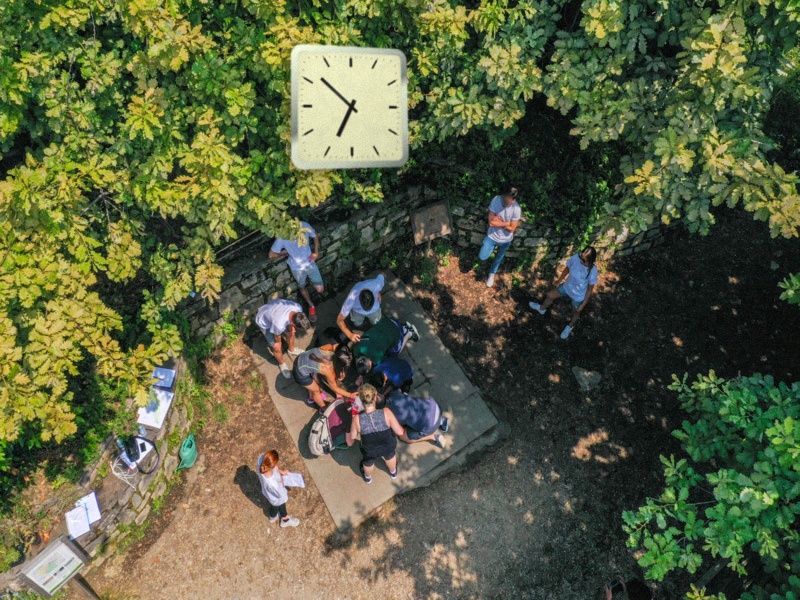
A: 6 h 52 min
